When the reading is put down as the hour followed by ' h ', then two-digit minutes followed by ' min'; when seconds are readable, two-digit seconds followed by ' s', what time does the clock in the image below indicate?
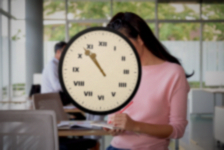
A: 10 h 53 min
